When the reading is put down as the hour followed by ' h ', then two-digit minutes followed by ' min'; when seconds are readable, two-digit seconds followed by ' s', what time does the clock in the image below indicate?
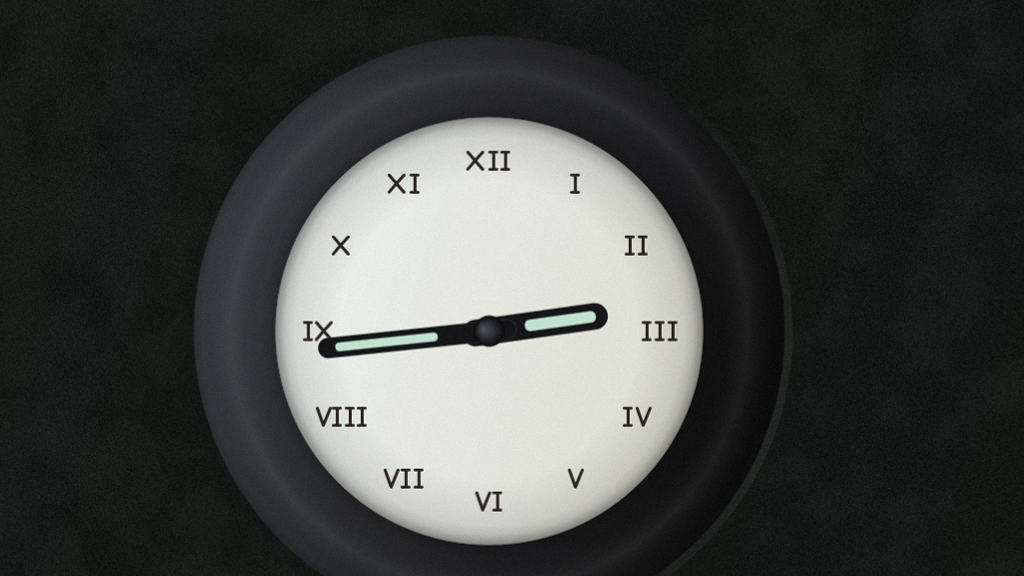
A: 2 h 44 min
